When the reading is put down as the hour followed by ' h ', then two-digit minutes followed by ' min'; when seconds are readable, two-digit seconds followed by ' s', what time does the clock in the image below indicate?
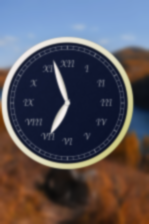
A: 6 h 57 min
